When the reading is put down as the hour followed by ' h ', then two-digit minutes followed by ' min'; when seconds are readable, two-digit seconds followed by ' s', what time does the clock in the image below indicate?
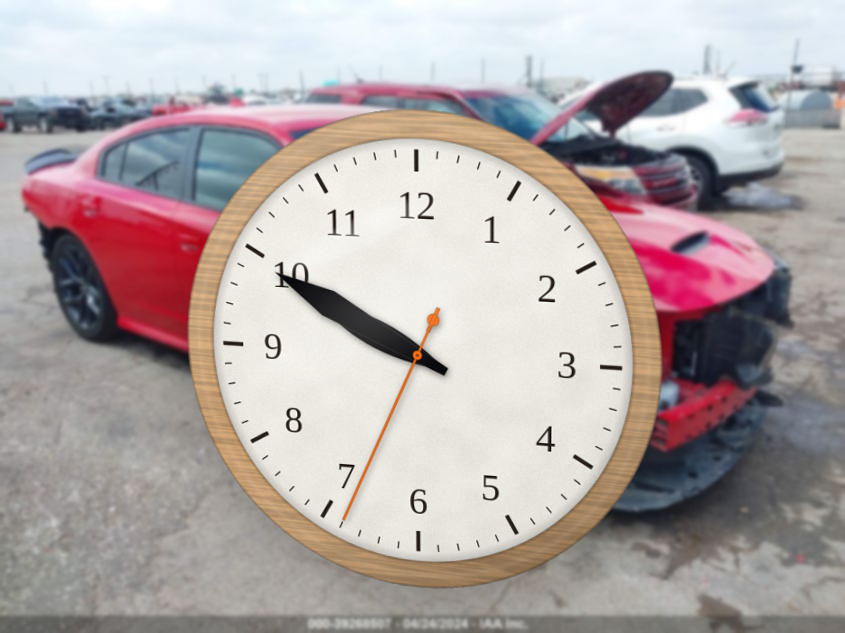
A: 9 h 49 min 34 s
